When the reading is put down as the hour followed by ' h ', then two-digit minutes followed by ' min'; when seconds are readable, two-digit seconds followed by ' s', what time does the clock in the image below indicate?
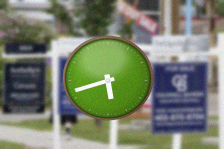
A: 5 h 42 min
